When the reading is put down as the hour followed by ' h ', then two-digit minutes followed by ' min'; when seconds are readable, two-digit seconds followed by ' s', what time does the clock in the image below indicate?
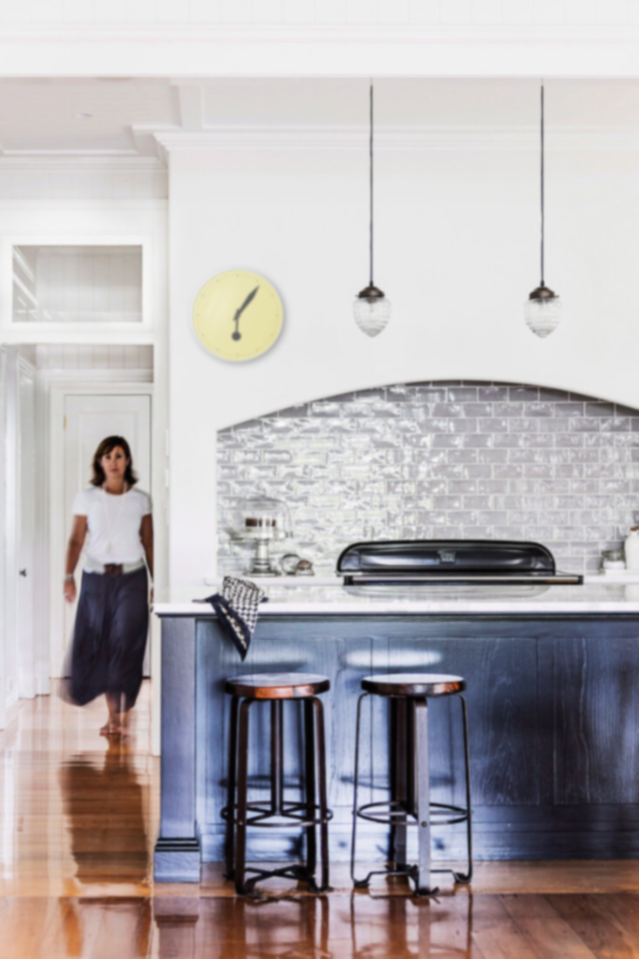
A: 6 h 06 min
